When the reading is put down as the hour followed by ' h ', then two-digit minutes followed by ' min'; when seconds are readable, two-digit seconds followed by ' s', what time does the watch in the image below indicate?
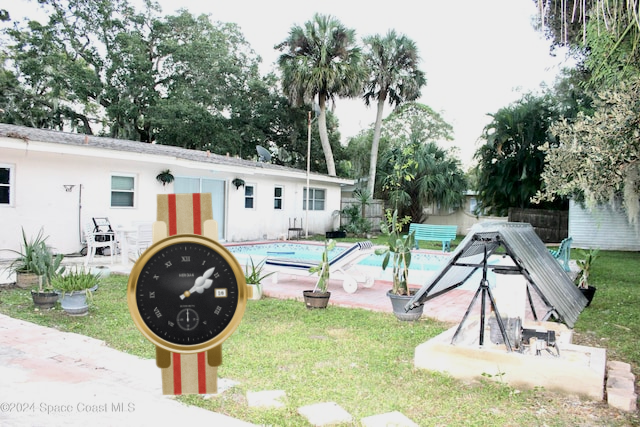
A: 2 h 08 min
